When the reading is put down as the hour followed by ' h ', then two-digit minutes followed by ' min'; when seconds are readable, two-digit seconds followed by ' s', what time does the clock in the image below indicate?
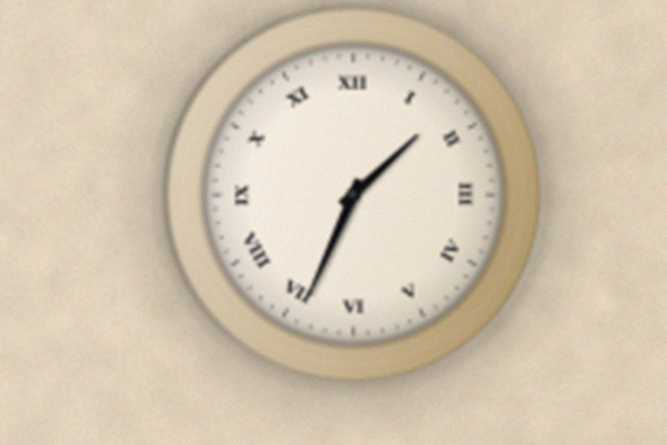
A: 1 h 34 min
